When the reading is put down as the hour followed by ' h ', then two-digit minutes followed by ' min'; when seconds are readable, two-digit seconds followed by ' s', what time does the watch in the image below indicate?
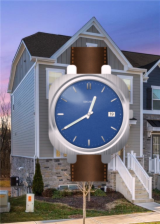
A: 12 h 40 min
